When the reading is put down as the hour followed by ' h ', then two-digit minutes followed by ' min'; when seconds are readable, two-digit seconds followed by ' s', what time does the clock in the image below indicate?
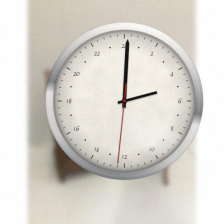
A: 5 h 00 min 31 s
